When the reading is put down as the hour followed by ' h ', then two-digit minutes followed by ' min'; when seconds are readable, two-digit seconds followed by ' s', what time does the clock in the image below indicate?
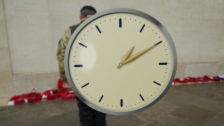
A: 1 h 10 min
